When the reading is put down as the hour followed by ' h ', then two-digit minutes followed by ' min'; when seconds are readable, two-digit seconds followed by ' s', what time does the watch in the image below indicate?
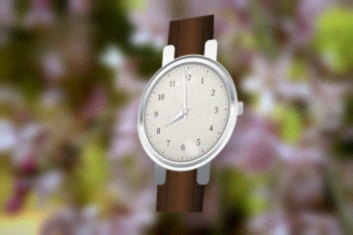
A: 7 h 59 min
